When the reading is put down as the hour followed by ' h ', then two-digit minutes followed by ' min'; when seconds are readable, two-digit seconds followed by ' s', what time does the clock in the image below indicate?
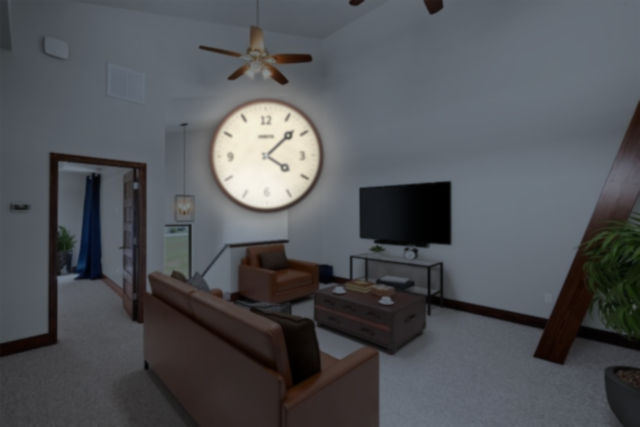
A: 4 h 08 min
